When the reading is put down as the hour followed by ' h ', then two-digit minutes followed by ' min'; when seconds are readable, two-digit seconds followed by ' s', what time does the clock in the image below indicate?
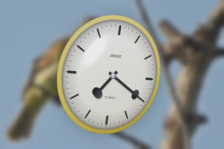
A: 7 h 20 min
